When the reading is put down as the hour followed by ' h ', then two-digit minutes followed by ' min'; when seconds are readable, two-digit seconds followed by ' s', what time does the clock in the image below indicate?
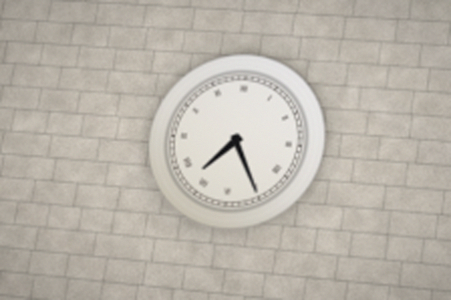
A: 7 h 25 min
